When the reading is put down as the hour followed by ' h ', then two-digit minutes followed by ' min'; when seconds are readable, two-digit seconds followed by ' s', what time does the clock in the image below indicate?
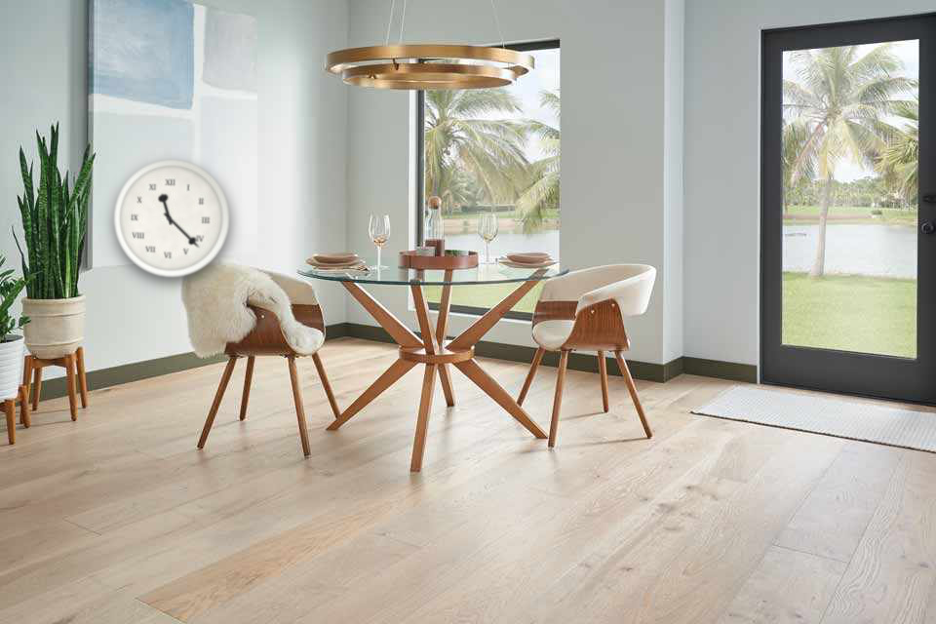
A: 11 h 22 min
